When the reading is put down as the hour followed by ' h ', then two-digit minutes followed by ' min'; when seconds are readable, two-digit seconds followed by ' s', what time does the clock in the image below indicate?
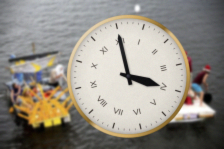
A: 4 h 00 min
